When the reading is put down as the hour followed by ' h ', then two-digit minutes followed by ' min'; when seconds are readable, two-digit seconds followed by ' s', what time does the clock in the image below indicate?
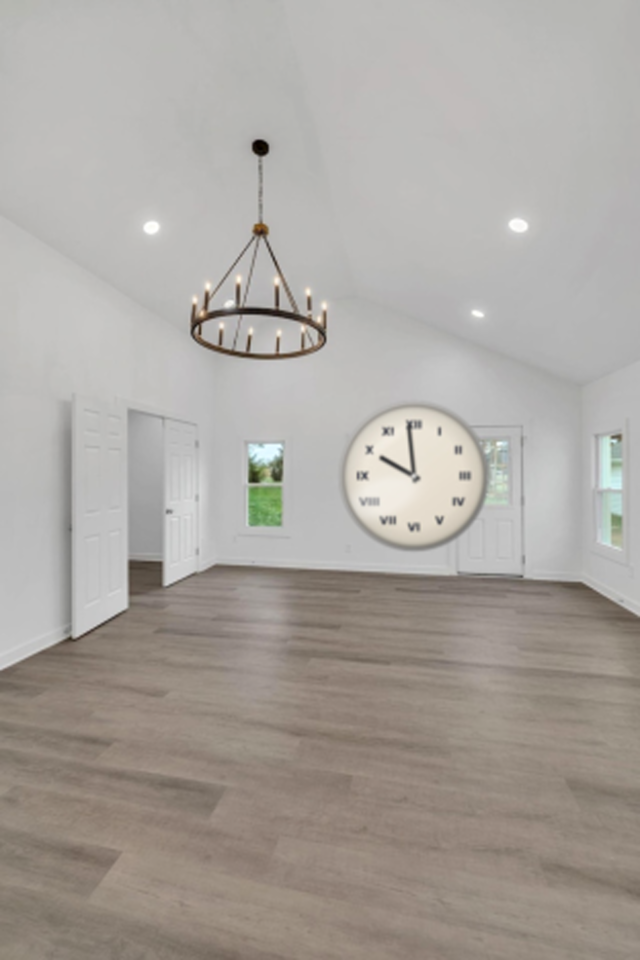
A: 9 h 59 min
